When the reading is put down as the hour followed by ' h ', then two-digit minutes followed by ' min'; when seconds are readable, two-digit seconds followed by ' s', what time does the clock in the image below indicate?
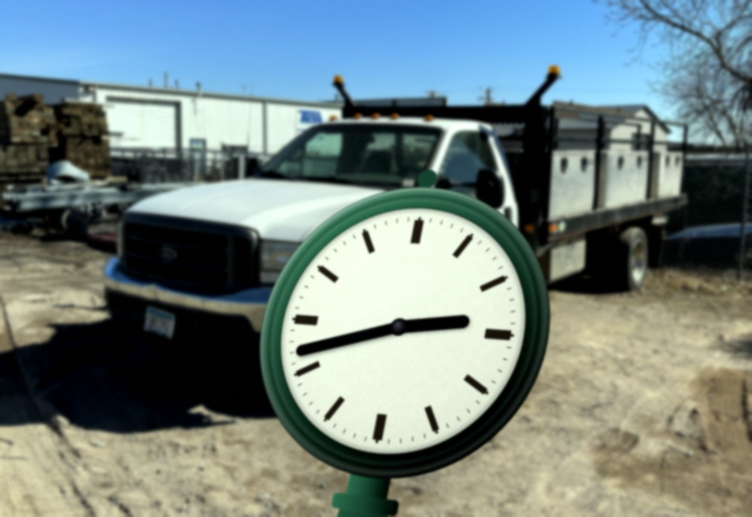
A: 2 h 42 min
